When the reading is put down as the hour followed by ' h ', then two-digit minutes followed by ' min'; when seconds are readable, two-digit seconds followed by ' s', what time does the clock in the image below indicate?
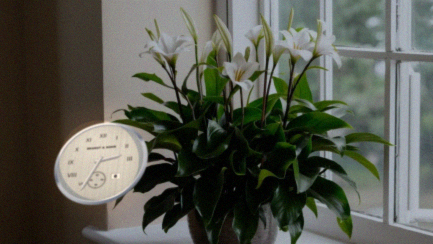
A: 2 h 34 min
